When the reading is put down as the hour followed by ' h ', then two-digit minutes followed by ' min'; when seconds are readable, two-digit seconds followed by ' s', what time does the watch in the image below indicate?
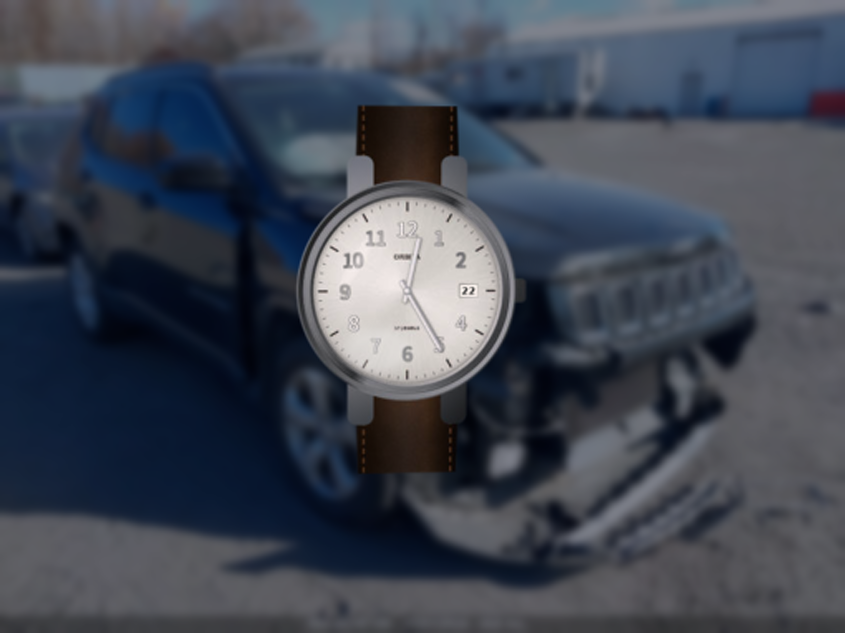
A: 12 h 25 min
